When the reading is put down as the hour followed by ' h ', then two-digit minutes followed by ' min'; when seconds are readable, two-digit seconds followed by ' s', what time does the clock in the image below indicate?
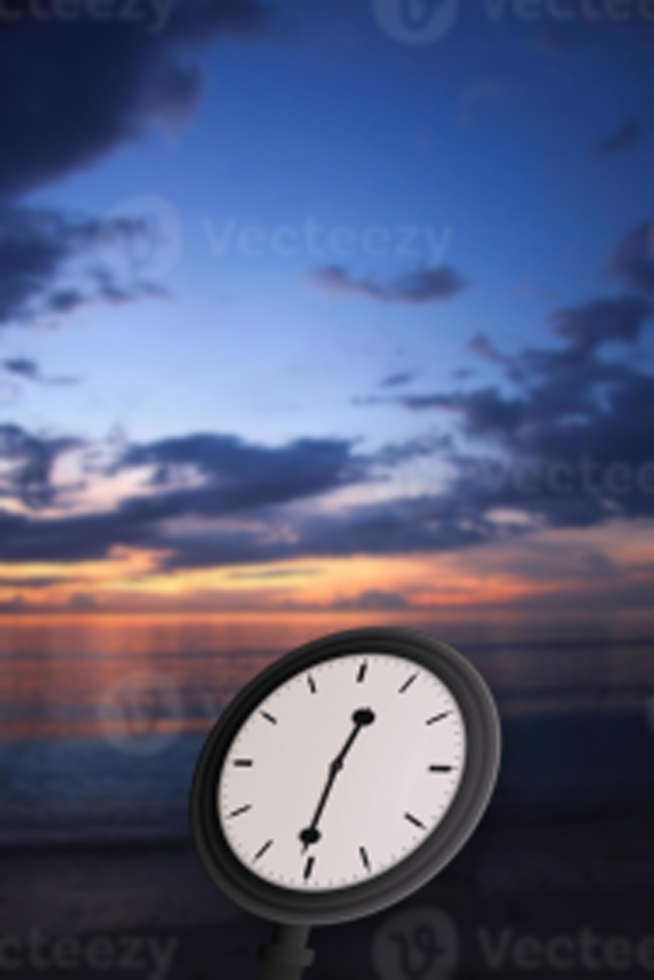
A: 12 h 31 min
